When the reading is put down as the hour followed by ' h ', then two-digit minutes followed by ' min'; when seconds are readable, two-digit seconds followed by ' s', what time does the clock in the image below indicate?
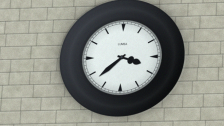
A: 3 h 38 min
